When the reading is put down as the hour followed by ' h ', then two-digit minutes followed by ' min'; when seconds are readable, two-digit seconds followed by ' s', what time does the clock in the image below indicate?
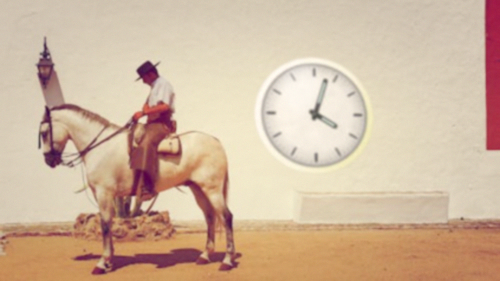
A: 4 h 03 min
